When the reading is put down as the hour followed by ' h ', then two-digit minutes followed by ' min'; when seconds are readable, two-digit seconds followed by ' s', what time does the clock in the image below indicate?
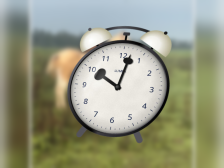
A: 10 h 02 min
